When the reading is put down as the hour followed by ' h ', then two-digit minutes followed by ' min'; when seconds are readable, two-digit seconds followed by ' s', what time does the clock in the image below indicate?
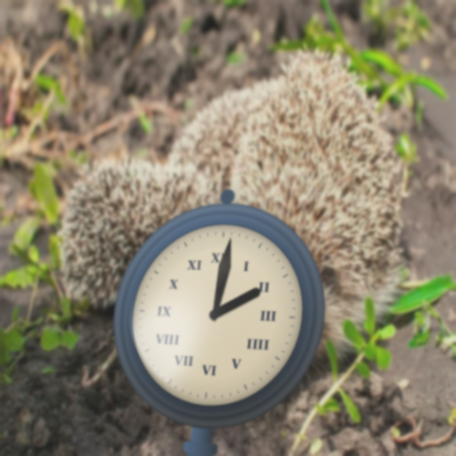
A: 2 h 01 min
